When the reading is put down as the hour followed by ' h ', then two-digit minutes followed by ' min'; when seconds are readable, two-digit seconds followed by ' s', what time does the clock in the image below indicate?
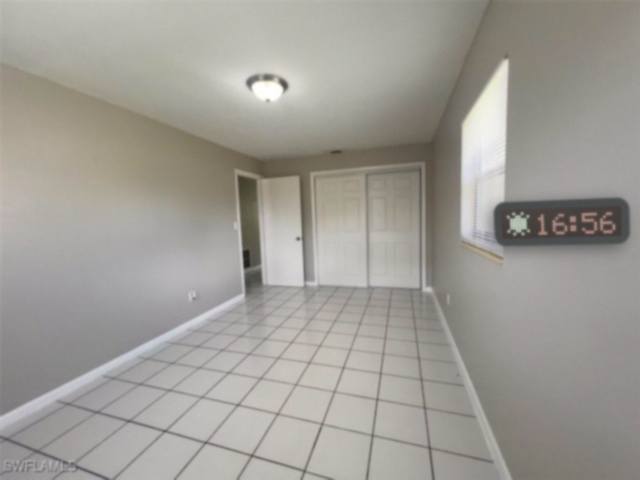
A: 16 h 56 min
